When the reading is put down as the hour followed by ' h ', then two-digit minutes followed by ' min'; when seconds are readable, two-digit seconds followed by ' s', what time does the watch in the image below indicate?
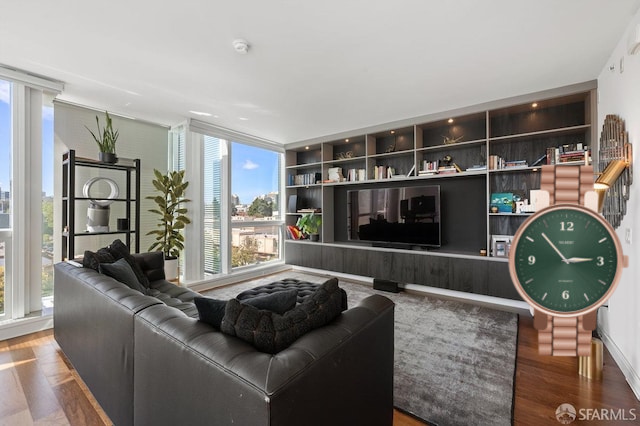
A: 2 h 53 min
